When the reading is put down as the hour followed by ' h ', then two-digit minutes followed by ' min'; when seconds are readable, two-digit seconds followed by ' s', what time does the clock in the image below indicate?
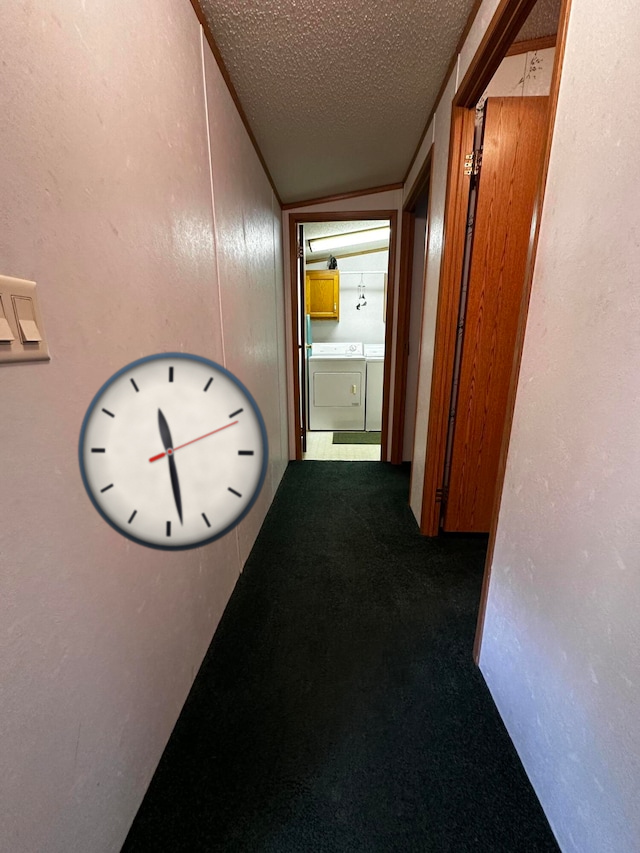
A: 11 h 28 min 11 s
